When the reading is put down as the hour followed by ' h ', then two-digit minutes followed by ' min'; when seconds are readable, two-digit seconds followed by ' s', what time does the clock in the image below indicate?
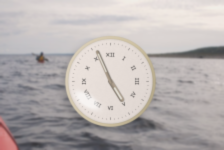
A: 4 h 56 min
